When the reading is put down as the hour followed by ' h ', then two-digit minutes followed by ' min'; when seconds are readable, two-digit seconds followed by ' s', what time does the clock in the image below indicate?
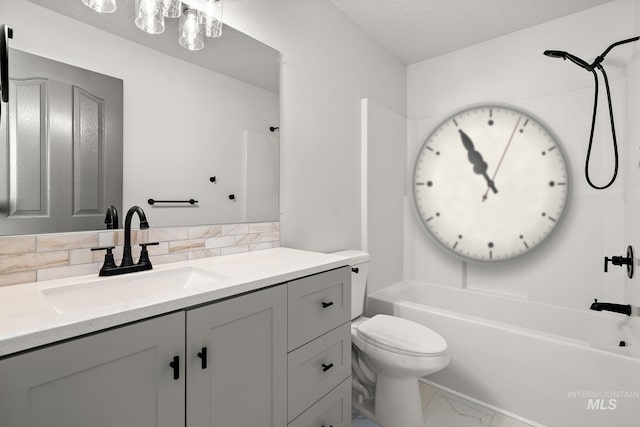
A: 10 h 55 min 04 s
